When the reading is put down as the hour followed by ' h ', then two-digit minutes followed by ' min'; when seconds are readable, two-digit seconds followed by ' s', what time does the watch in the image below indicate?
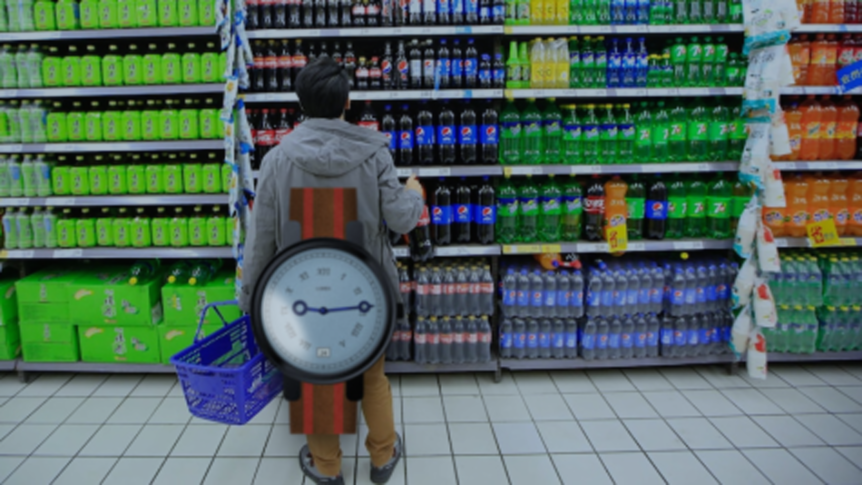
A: 9 h 14 min
